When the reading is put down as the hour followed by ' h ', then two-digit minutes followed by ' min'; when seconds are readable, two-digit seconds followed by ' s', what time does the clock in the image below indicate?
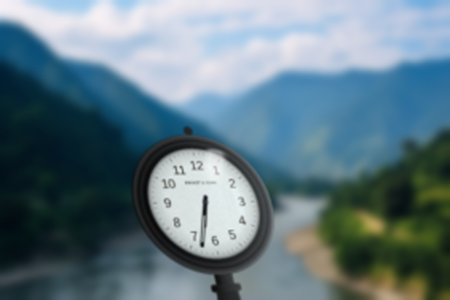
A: 6 h 33 min
